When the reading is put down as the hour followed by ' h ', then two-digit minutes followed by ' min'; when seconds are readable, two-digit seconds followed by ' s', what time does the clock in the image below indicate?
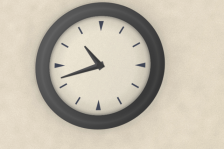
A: 10 h 42 min
